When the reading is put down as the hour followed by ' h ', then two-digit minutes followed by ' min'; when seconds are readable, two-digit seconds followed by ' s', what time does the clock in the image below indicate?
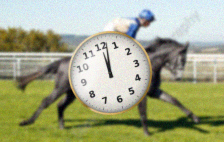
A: 12 h 02 min
